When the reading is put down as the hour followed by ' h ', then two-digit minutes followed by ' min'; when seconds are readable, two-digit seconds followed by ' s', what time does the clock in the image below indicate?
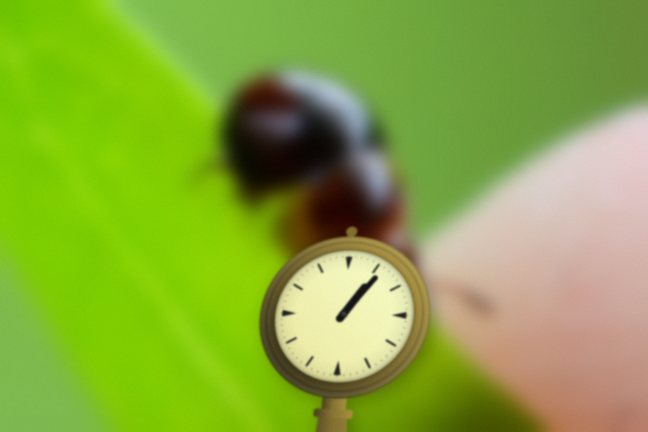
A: 1 h 06 min
